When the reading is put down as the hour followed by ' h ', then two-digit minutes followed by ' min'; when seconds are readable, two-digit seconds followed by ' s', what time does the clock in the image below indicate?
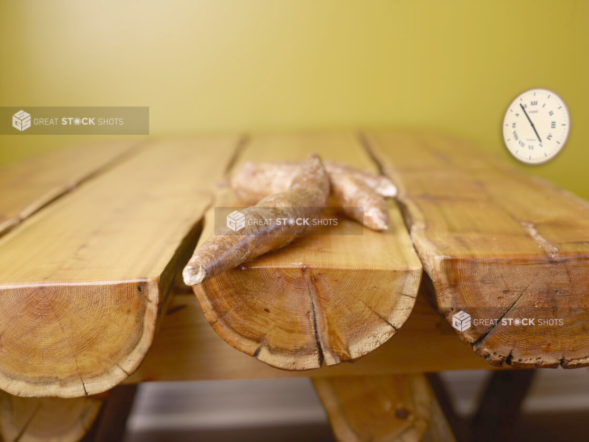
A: 4 h 54 min
